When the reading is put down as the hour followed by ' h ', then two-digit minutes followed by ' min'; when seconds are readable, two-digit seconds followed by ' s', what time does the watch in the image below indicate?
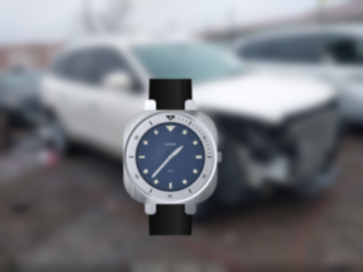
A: 1 h 37 min
